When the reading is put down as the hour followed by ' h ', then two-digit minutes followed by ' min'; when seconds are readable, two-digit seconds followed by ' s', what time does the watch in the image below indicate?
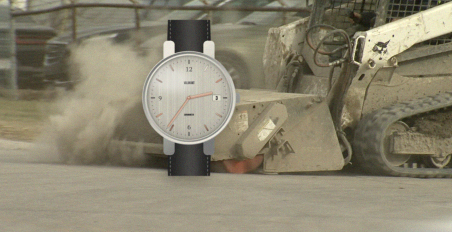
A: 2 h 36 min
